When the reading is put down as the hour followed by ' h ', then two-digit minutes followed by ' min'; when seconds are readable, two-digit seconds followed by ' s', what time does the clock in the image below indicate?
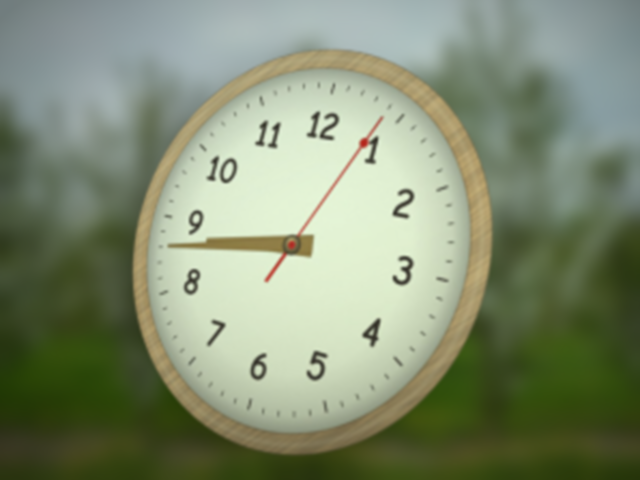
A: 8 h 43 min 04 s
